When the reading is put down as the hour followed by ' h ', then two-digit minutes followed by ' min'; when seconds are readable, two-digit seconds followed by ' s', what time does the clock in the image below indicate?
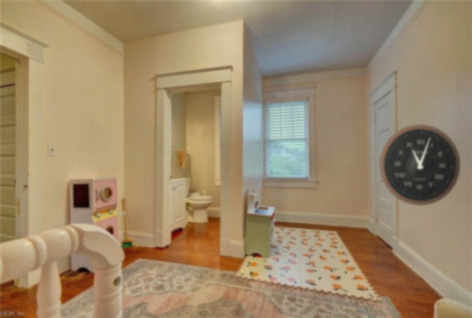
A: 11 h 03 min
